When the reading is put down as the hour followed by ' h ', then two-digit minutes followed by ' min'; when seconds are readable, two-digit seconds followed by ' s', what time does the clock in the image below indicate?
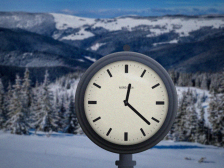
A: 12 h 22 min
